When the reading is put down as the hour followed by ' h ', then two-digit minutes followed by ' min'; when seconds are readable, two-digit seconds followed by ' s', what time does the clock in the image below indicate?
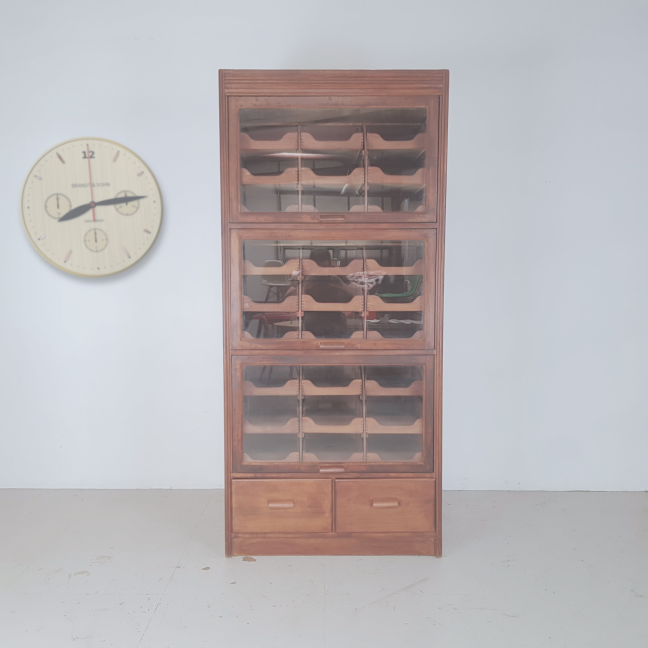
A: 8 h 14 min
